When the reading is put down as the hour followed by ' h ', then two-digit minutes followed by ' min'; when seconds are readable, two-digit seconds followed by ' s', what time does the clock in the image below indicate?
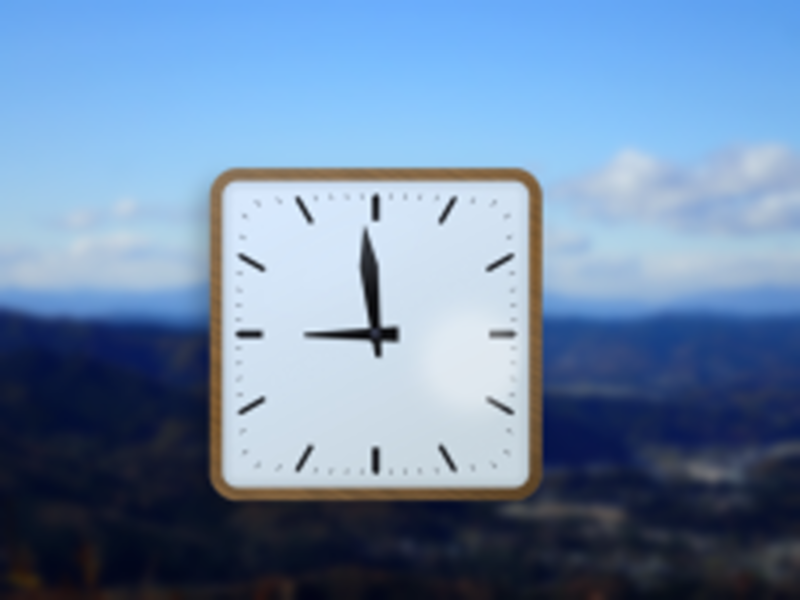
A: 8 h 59 min
